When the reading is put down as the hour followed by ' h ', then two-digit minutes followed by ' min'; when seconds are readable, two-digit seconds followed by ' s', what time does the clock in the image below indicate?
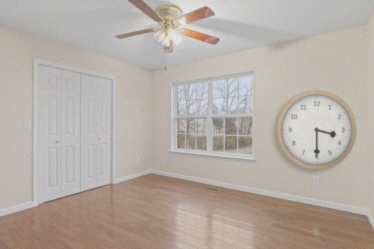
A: 3 h 30 min
